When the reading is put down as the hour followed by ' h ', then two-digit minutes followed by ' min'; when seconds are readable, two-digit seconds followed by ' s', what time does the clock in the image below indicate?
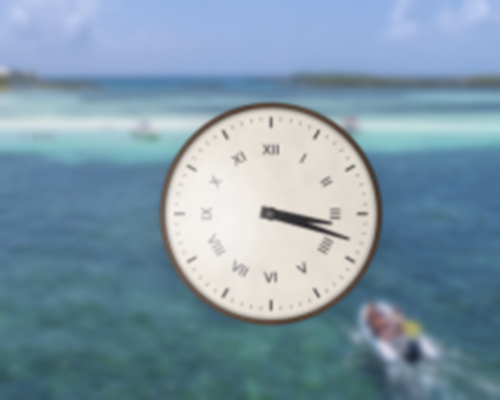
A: 3 h 18 min
